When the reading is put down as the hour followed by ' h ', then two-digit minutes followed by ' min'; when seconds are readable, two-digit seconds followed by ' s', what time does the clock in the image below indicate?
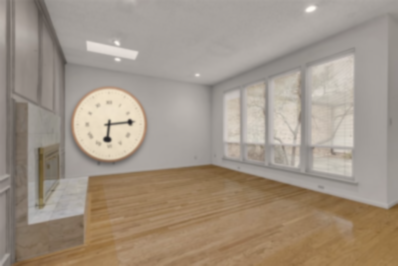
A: 6 h 14 min
